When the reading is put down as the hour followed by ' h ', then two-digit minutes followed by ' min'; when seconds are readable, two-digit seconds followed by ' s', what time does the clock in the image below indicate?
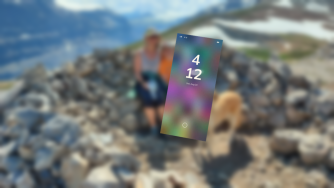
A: 4 h 12 min
